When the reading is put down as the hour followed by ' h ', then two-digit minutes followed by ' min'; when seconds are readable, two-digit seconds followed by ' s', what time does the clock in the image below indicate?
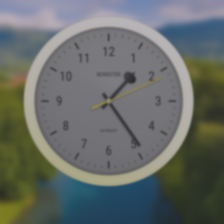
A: 1 h 24 min 11 s
